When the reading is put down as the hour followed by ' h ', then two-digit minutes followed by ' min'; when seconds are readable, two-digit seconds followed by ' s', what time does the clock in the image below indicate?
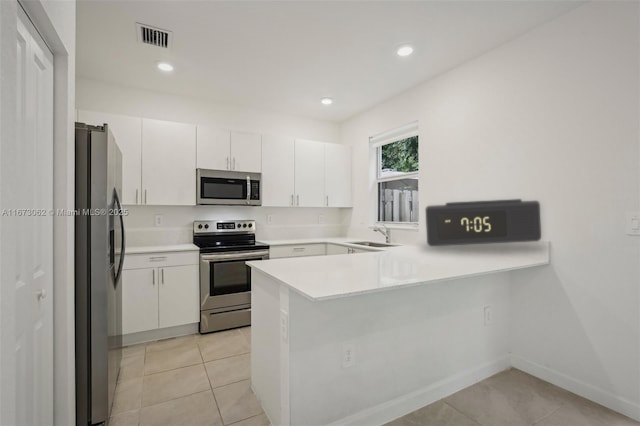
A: 7 h 05 min
